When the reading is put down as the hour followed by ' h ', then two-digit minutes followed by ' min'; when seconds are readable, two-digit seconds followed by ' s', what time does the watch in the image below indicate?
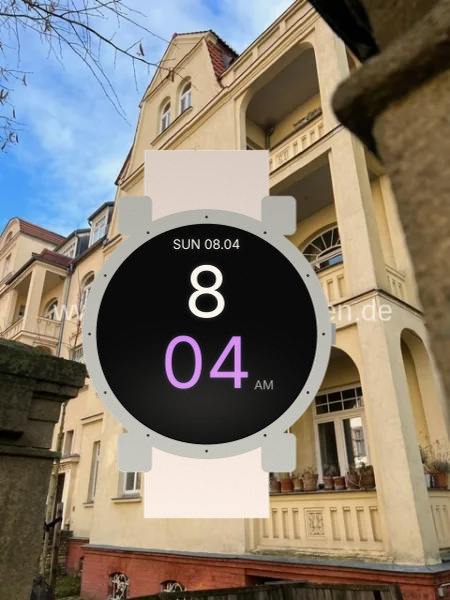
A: 8 h 04 min
